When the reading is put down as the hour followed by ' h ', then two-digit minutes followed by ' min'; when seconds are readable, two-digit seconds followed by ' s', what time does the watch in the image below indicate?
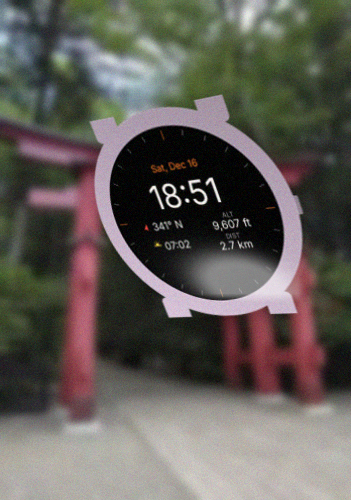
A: 18 h 51 min
